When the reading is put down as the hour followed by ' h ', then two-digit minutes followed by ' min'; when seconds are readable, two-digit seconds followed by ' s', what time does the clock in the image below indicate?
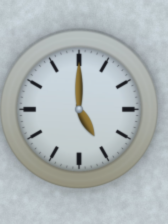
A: 5 h 00 min
